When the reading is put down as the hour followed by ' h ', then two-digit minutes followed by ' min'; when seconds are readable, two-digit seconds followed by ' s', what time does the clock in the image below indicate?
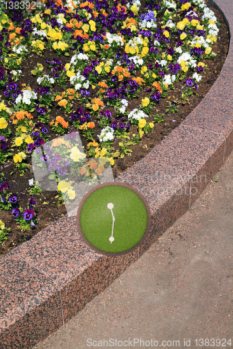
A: 11 h 31 min
